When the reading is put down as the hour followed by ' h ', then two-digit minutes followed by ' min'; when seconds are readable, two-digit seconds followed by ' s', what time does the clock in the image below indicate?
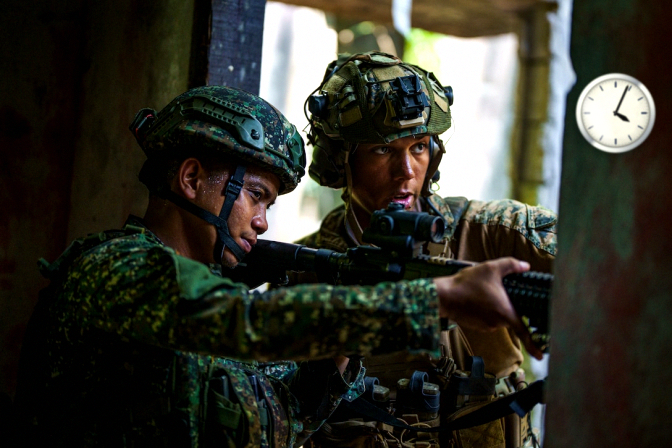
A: 4 h 04 min
